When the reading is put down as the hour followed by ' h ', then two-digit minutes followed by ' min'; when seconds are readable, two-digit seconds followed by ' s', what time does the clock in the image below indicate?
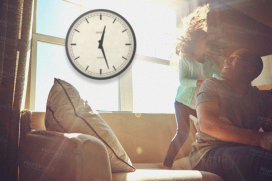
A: 12 h 27 min
